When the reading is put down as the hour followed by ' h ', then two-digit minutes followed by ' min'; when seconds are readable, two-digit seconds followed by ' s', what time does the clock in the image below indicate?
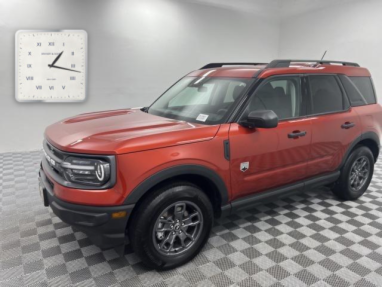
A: 1 h 17 min
